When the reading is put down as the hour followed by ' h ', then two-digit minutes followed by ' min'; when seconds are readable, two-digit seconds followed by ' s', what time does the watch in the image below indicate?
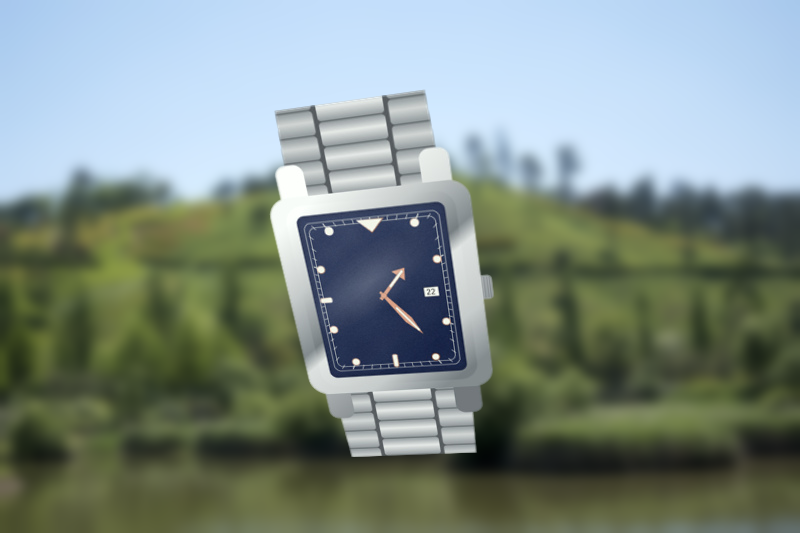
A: 1 h 24 min
